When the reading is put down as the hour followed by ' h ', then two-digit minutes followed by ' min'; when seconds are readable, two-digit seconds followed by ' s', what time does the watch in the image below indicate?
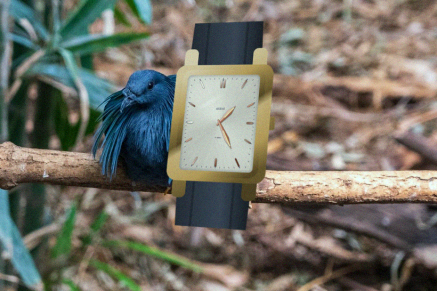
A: 1 h 25 min
